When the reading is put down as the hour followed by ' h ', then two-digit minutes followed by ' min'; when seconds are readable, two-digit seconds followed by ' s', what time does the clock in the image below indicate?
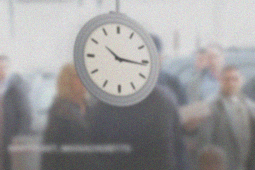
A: 10 h 16 min
